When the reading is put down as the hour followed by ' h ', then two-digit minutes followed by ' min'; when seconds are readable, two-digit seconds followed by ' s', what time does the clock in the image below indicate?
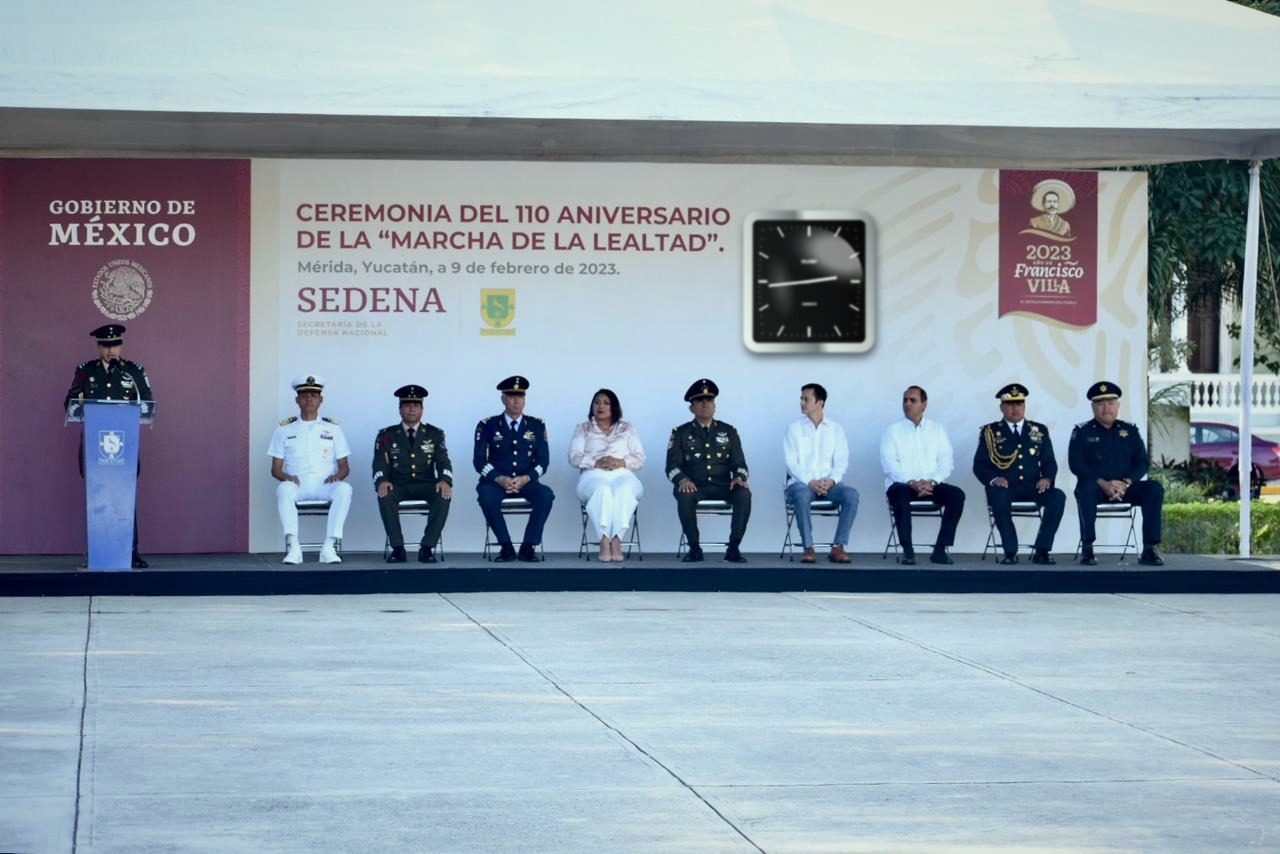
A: 2 h 44 min
